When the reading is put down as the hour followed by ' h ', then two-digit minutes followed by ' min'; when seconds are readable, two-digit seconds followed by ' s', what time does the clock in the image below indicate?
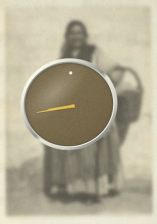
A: 8 h 43 min
